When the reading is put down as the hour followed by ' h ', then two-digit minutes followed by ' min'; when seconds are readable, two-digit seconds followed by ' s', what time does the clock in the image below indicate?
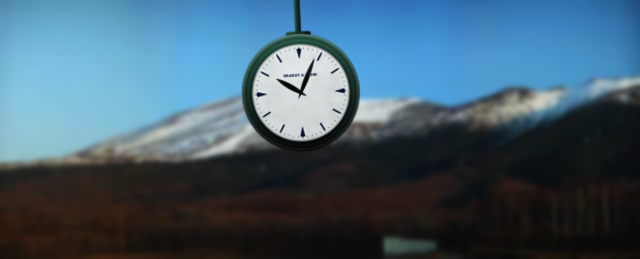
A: 10 h 04 min
